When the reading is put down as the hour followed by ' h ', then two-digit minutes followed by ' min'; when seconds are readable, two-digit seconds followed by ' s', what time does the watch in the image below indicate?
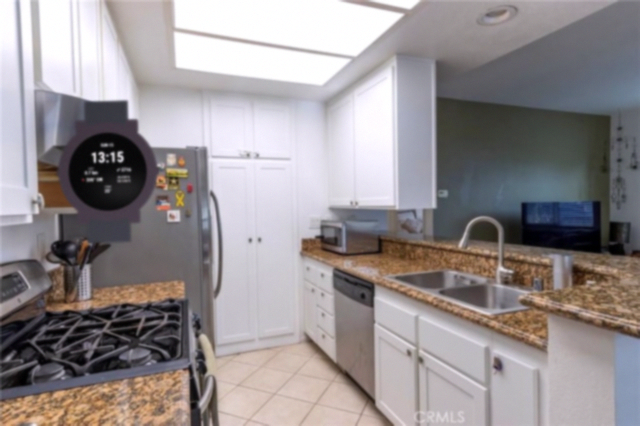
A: 13 h 15 min
